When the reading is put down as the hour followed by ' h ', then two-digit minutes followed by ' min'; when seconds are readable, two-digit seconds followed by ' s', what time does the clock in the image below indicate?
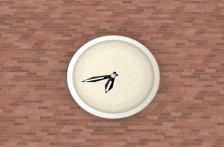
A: 6 h 43 min
